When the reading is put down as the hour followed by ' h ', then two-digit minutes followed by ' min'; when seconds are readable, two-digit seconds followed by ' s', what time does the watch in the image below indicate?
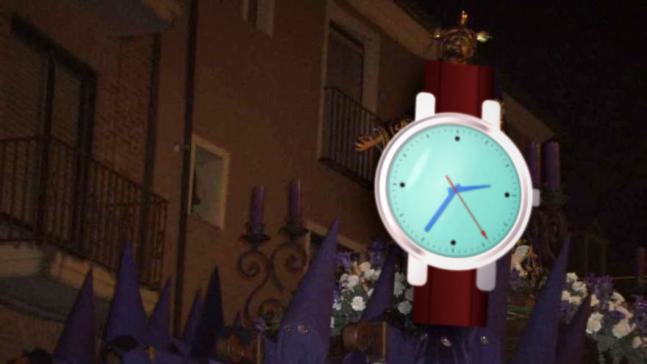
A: 2 h 35 min 24 s
